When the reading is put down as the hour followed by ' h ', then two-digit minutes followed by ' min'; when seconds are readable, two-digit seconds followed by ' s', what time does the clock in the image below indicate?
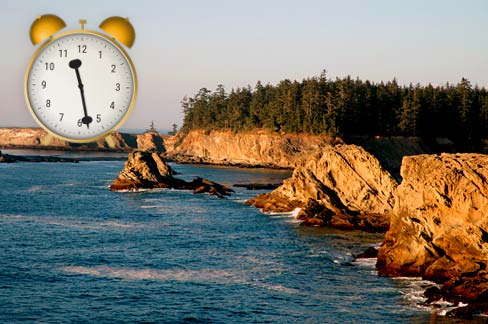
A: 11 h 28 min
